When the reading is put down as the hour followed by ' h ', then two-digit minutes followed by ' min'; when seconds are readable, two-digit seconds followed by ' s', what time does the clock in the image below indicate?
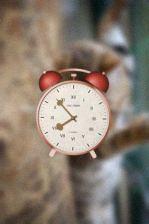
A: 7 h 53 min
